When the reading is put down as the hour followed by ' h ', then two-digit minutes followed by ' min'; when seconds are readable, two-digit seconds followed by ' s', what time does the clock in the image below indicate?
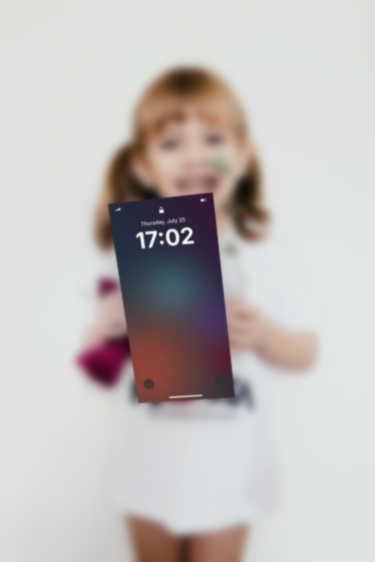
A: 17 h 02 min
